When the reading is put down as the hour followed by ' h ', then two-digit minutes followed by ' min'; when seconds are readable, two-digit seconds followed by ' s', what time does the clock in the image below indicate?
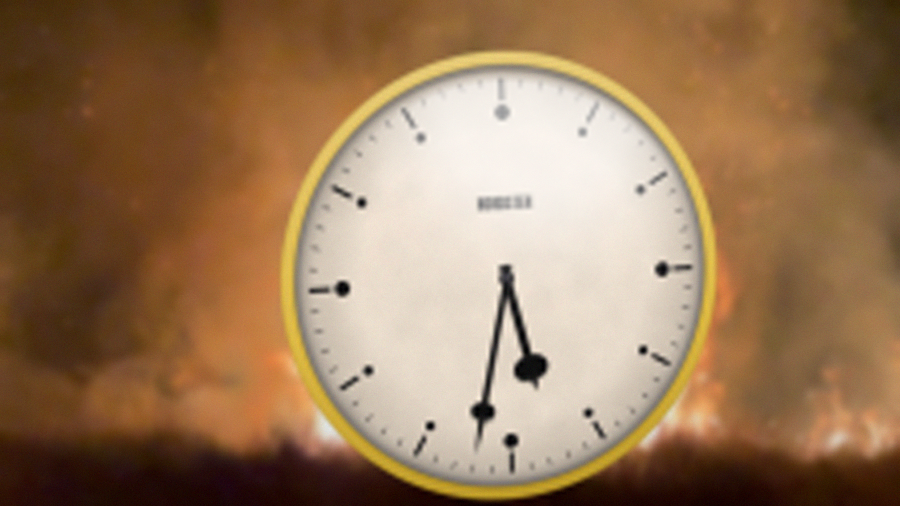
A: 5 h 32 min
